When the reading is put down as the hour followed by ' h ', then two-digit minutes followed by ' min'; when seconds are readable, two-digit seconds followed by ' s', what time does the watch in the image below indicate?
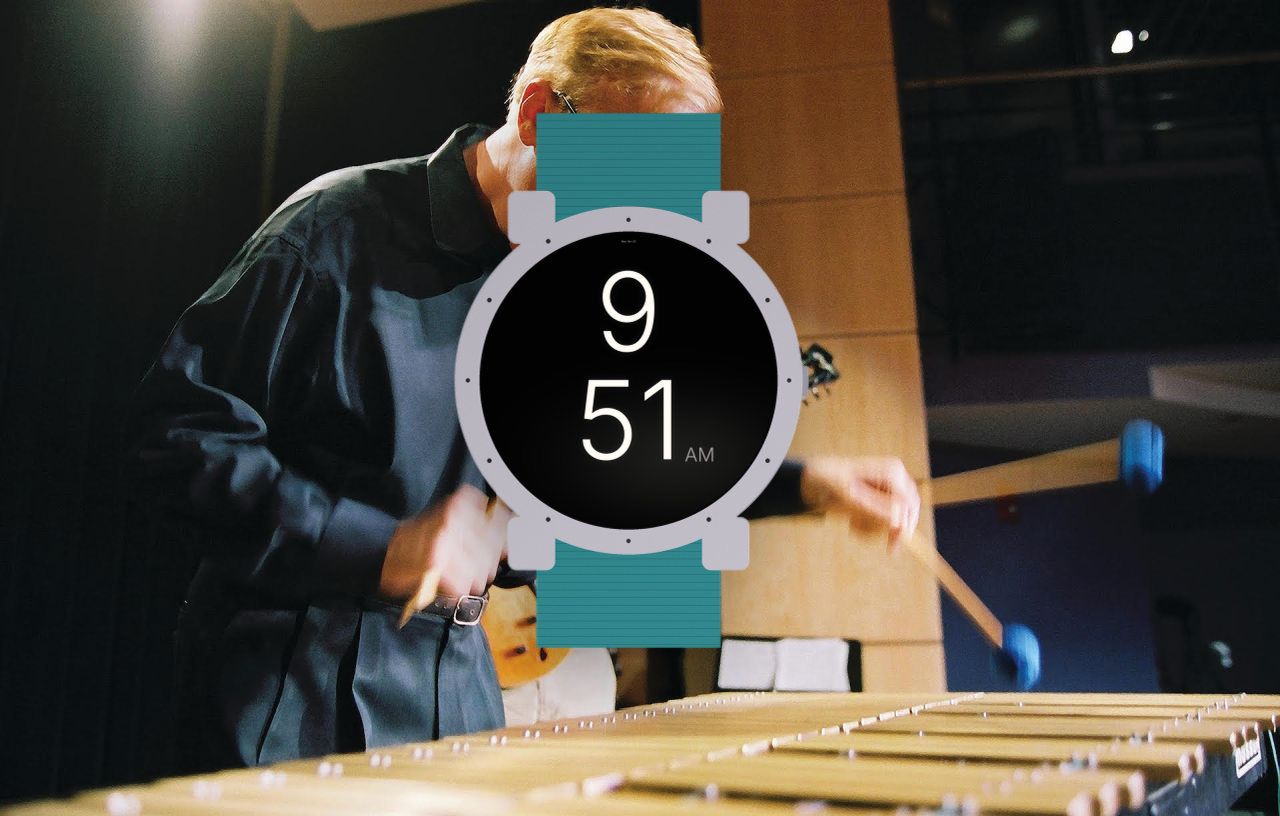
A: 9 h 51 min
